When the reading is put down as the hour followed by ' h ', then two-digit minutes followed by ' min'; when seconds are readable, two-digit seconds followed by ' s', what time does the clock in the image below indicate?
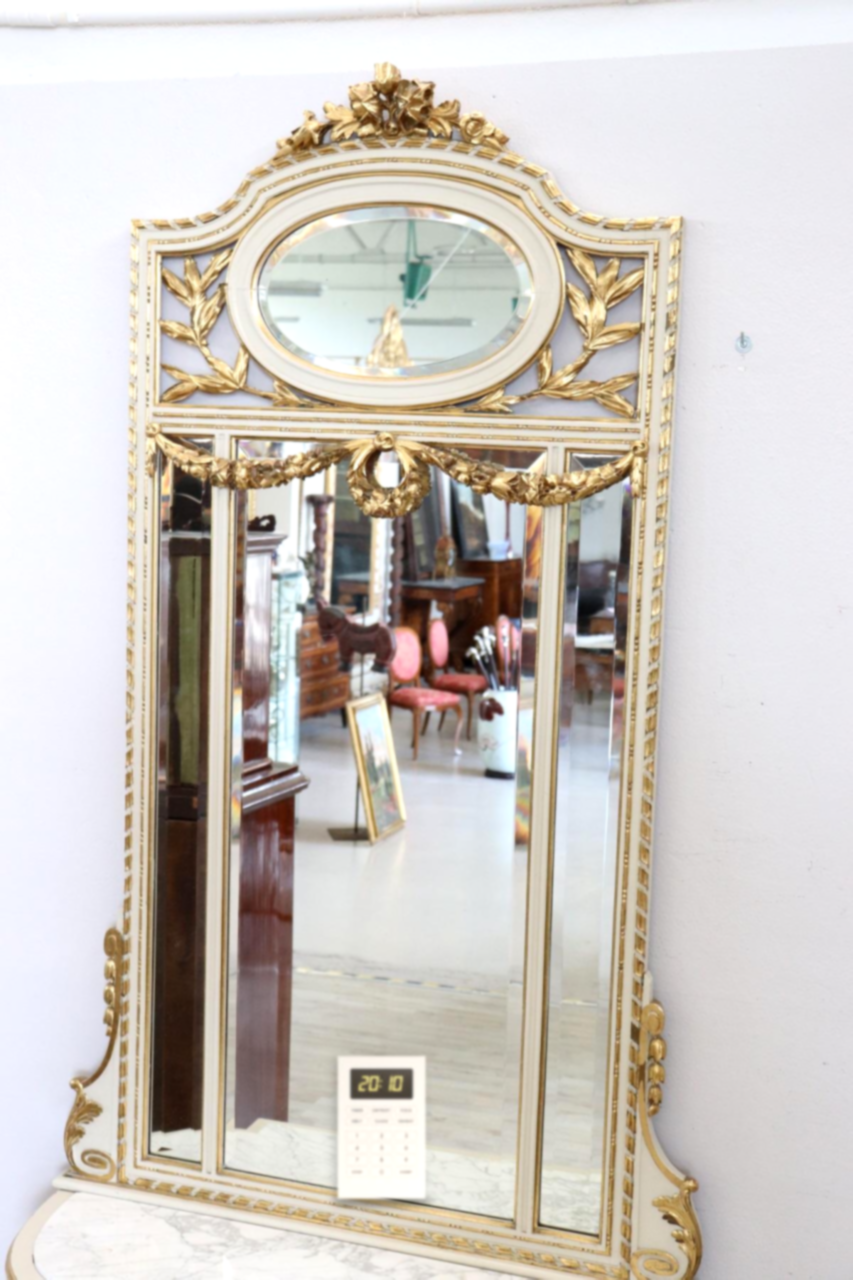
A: 20 h 10 min
